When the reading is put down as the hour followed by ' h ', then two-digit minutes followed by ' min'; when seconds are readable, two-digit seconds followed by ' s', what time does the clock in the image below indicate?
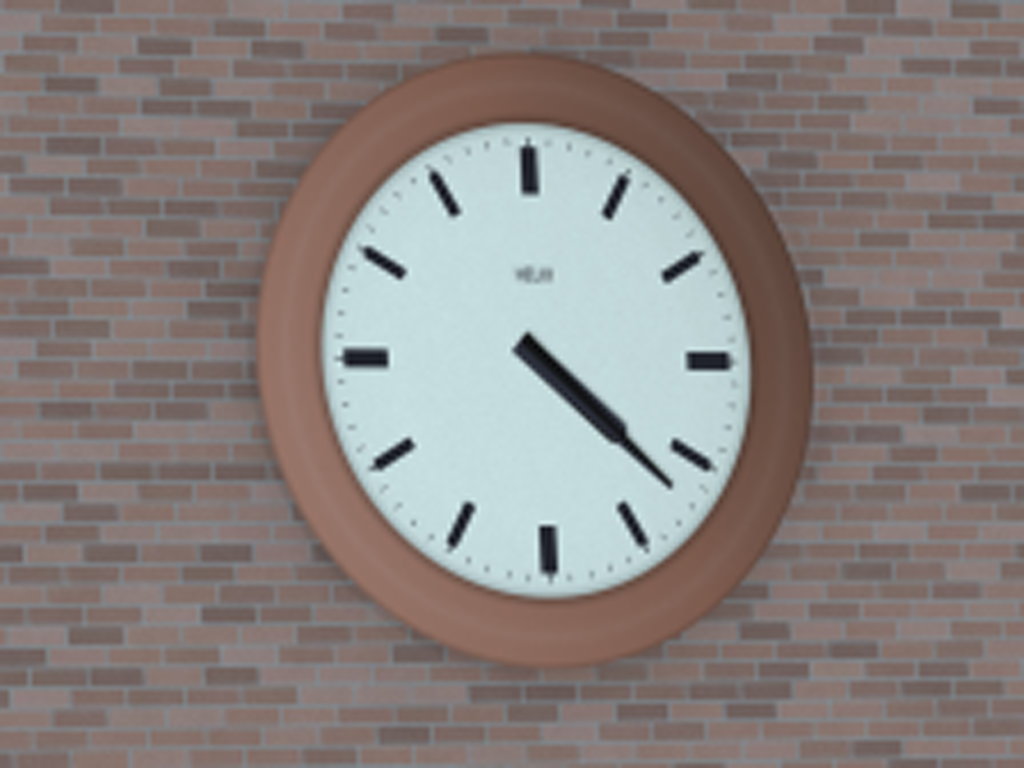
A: 4 h 22 min
